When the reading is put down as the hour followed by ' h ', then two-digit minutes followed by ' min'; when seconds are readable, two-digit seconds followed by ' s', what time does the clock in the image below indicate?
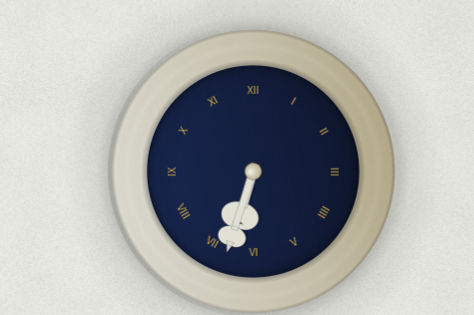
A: 6 h 33 min
